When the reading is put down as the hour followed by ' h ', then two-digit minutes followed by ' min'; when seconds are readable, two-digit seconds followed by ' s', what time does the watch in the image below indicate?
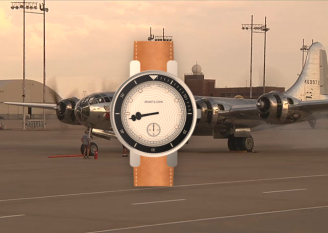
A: 8 h 43 min
